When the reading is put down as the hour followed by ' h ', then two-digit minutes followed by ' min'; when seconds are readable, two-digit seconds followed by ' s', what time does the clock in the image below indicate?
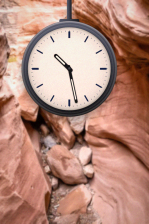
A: 10 h 28 min
